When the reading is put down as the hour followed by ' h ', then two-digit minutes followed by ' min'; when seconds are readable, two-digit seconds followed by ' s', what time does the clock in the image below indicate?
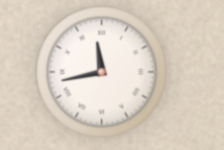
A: 11 h 43 min
